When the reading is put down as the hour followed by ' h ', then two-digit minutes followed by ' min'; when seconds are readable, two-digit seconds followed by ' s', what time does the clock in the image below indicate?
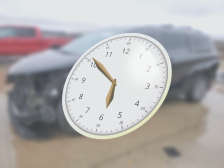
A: 5 h 51 min
